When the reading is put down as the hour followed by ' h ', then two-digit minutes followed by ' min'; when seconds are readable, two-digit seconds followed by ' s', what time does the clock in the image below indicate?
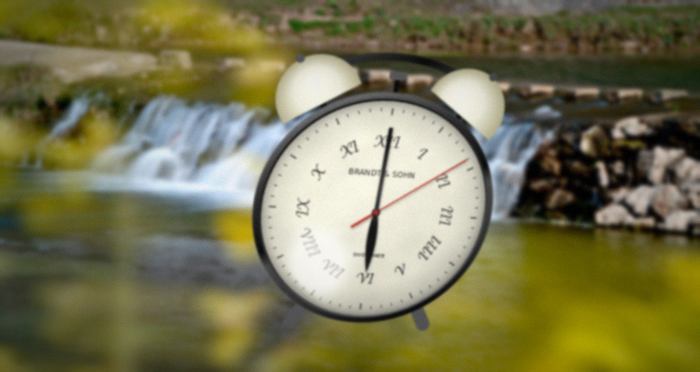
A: 6 h 00 min 09 s
